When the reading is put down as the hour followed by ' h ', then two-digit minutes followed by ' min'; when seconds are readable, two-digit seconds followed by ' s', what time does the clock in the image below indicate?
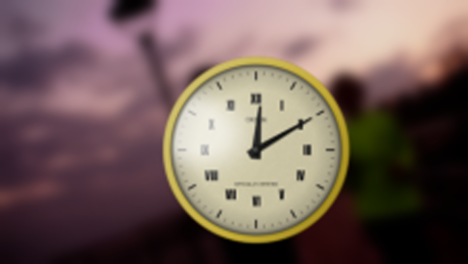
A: 12 h 10 min
